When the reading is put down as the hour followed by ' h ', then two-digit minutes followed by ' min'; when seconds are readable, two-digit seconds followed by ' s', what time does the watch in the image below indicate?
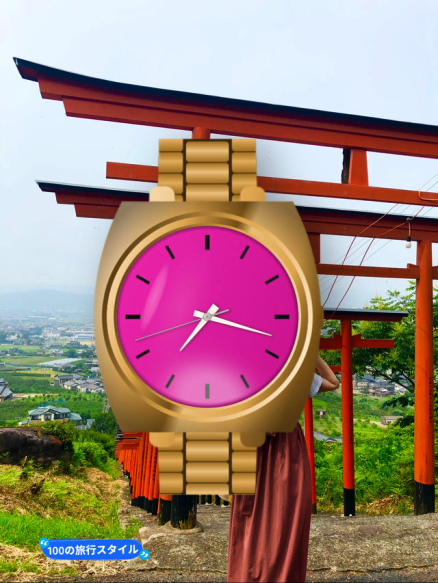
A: 7 h 17 min 42 s
